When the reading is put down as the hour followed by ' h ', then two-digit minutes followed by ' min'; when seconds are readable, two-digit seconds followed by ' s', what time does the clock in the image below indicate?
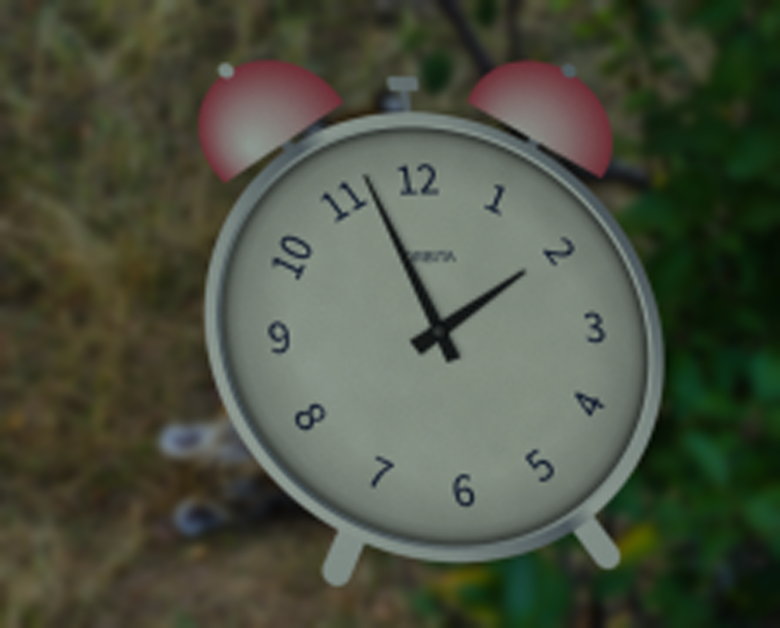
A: 1 h 57 min
